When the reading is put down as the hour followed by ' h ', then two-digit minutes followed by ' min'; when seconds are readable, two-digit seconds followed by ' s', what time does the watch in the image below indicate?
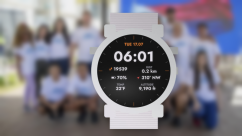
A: 6 h 01 min
